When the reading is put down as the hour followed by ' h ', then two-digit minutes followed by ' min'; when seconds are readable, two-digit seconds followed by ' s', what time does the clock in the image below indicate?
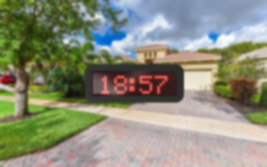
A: 18 h 57 min
